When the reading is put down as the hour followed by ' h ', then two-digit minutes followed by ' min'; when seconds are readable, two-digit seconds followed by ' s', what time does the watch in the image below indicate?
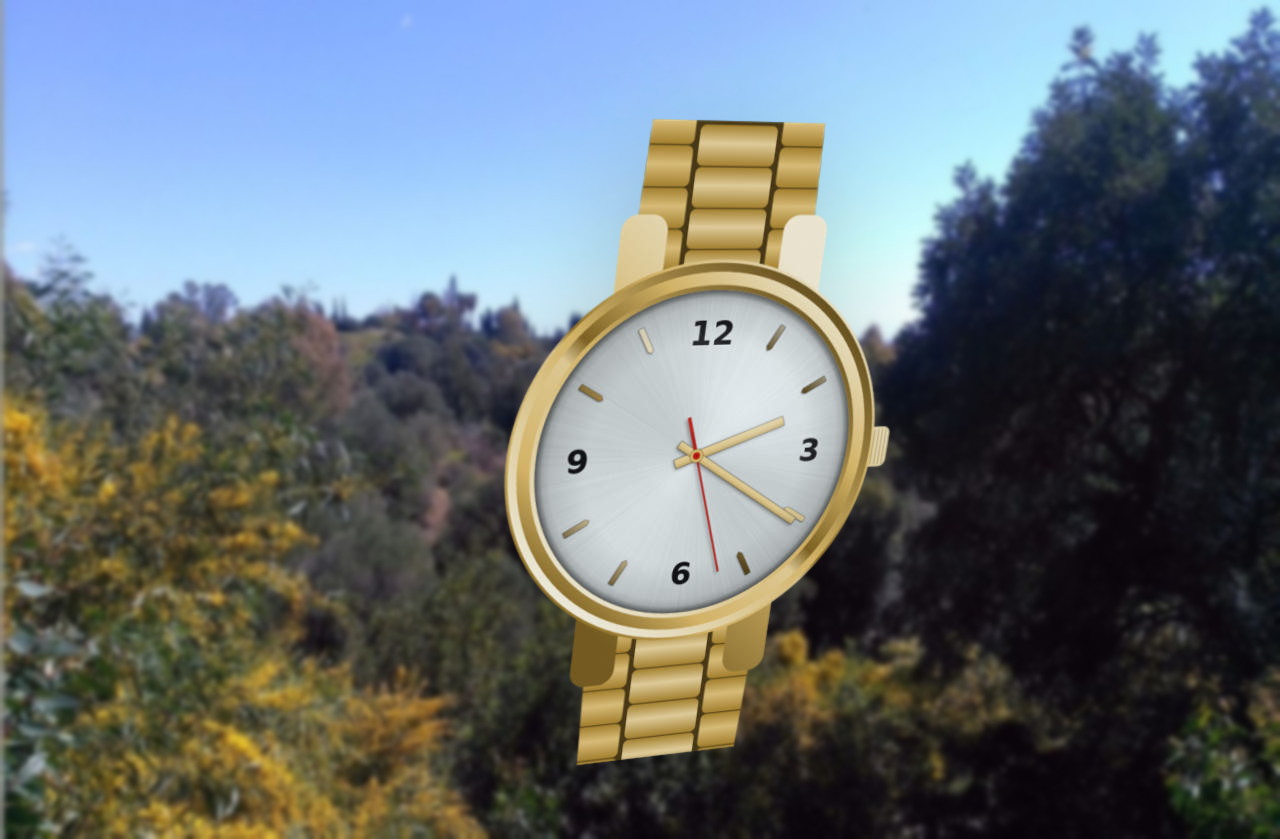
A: 2 h 20 min 27 s
